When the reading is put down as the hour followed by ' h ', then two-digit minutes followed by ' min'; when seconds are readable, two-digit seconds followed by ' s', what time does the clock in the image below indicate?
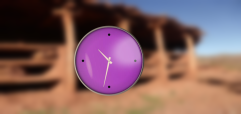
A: 10 h 32 min
